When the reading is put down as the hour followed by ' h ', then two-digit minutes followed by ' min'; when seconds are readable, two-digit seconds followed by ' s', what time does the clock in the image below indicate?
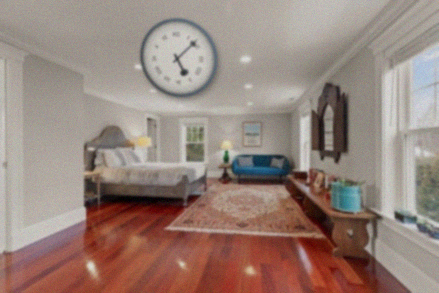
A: 5 h 08 min
